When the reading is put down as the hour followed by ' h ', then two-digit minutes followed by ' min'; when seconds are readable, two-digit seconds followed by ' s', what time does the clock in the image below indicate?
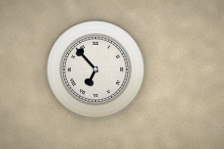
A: 6 h 53 min
